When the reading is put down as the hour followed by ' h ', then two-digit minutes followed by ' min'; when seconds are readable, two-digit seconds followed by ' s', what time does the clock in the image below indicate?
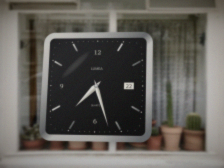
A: 7 h 27 min
